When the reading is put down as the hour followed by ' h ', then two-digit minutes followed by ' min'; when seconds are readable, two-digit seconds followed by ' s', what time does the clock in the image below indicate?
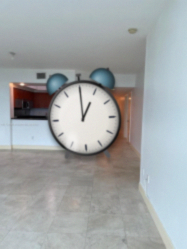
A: 1 h 00 min
